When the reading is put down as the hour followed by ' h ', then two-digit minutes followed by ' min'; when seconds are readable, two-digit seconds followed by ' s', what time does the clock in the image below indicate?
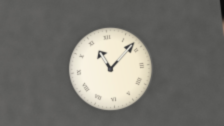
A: 11 h 08 min
